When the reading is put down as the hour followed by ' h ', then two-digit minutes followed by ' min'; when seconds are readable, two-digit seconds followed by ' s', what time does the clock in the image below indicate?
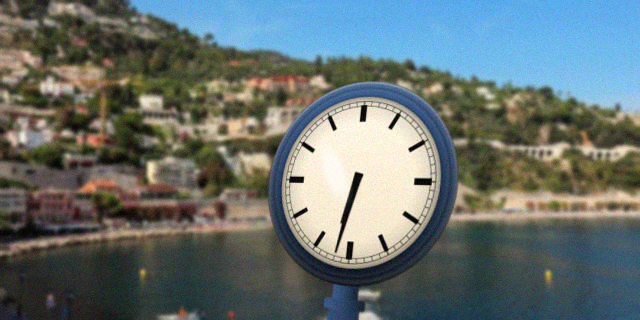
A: 6 h 32 min
